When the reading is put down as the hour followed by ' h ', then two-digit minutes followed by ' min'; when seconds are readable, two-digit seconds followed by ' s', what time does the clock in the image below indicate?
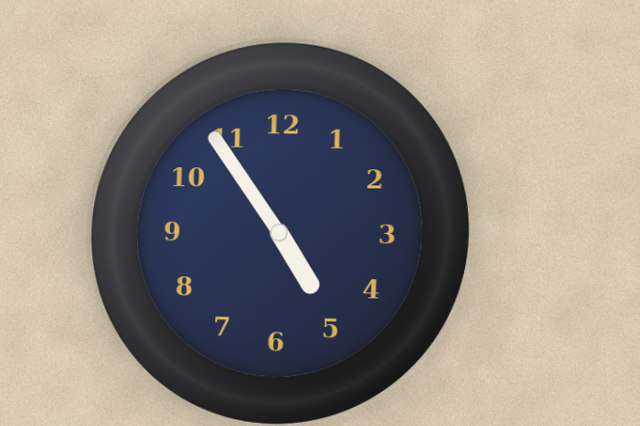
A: 4 h 54 min
